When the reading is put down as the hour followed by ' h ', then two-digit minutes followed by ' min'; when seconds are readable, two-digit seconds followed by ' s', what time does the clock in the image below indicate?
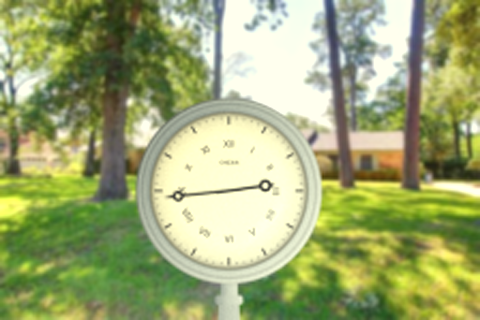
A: 2 h 44 min
